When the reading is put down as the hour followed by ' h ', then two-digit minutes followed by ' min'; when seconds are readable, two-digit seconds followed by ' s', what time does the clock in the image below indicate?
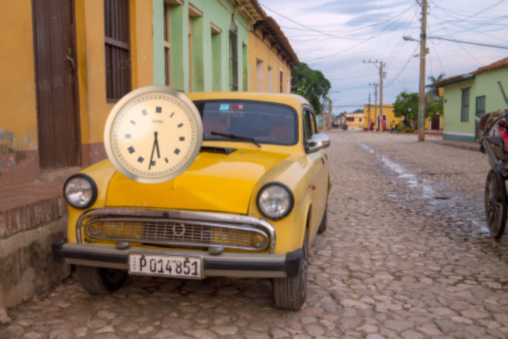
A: 5 h 31 min
